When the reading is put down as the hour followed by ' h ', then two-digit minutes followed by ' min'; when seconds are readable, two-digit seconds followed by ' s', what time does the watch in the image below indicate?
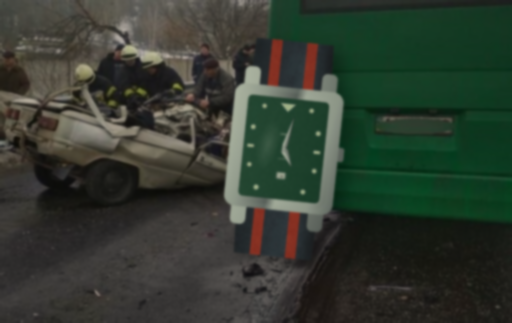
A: 5 h 02 min
